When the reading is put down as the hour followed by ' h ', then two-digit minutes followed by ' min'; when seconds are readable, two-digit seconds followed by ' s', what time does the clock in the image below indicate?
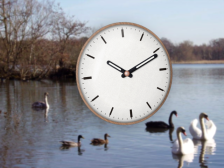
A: 10 h 11 min
